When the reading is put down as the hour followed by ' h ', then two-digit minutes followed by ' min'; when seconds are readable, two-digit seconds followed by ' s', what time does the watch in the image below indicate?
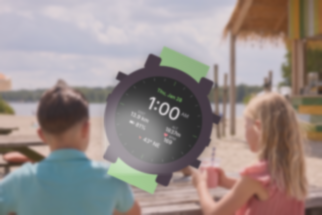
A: 1 h 00 min
